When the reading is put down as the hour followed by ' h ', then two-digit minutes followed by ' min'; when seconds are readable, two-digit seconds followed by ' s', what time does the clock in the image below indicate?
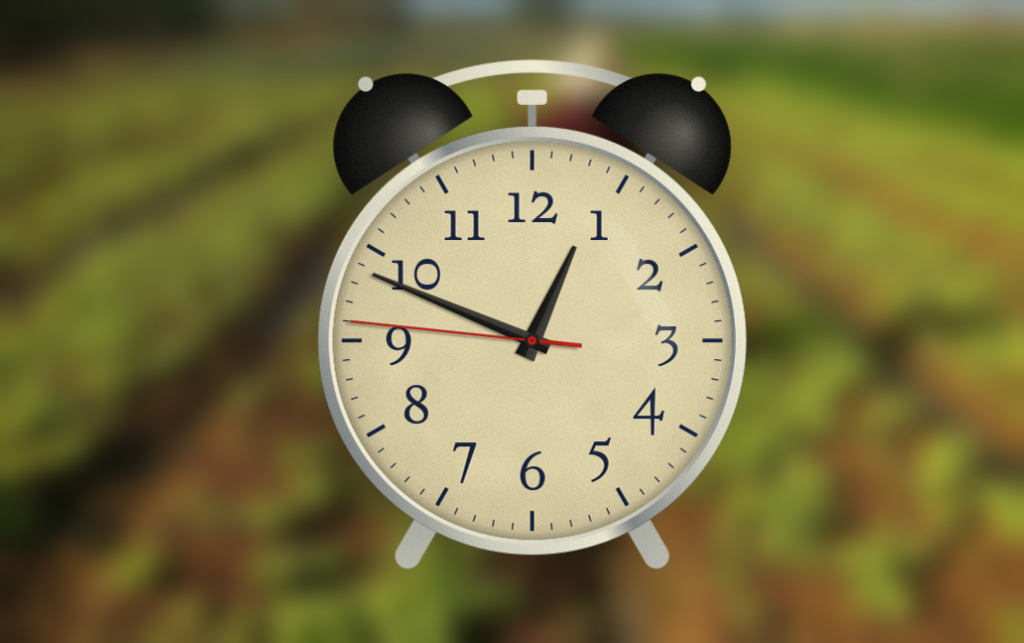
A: 12 h 48 min 46 s
